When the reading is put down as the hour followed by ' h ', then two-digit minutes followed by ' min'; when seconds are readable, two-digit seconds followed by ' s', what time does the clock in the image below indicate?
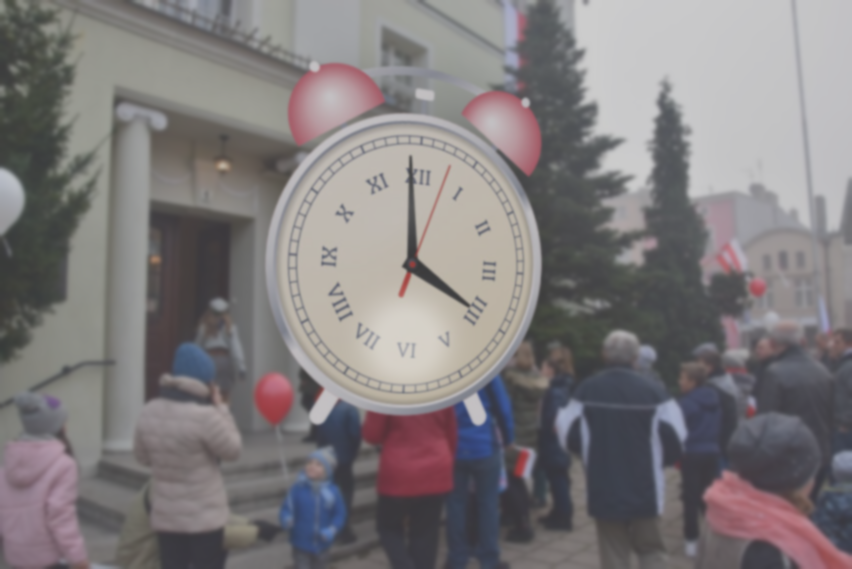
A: 3 h 59 min 03 s
